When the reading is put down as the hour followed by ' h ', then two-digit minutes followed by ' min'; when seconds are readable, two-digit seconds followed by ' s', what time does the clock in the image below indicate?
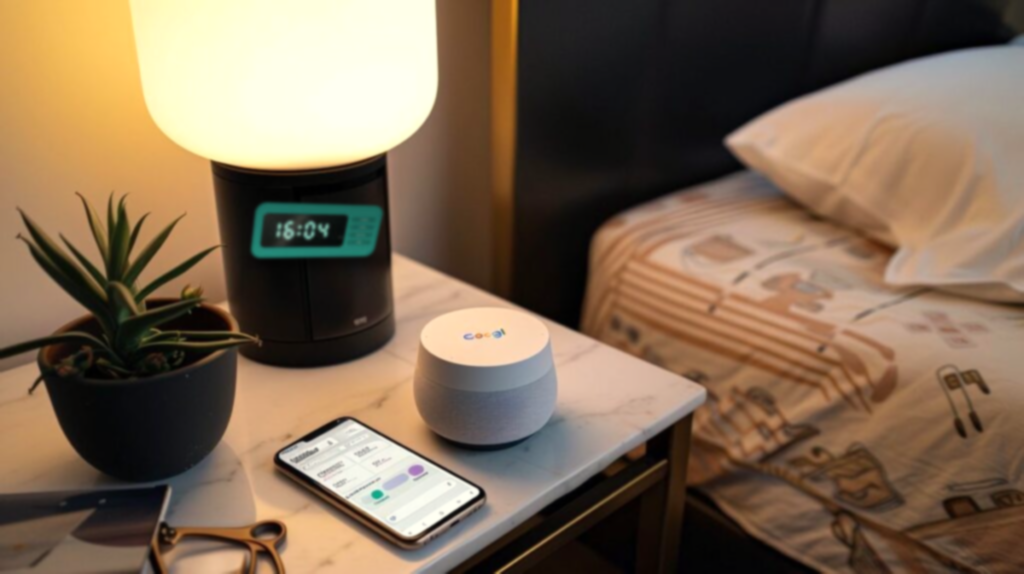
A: 16 h 04 min
